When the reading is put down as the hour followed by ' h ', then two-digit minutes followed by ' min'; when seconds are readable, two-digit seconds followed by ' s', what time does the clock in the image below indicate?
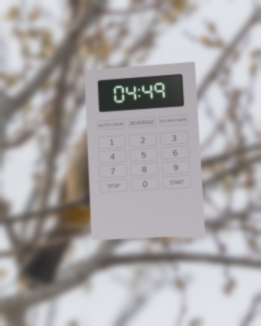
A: 4 h 49 min
